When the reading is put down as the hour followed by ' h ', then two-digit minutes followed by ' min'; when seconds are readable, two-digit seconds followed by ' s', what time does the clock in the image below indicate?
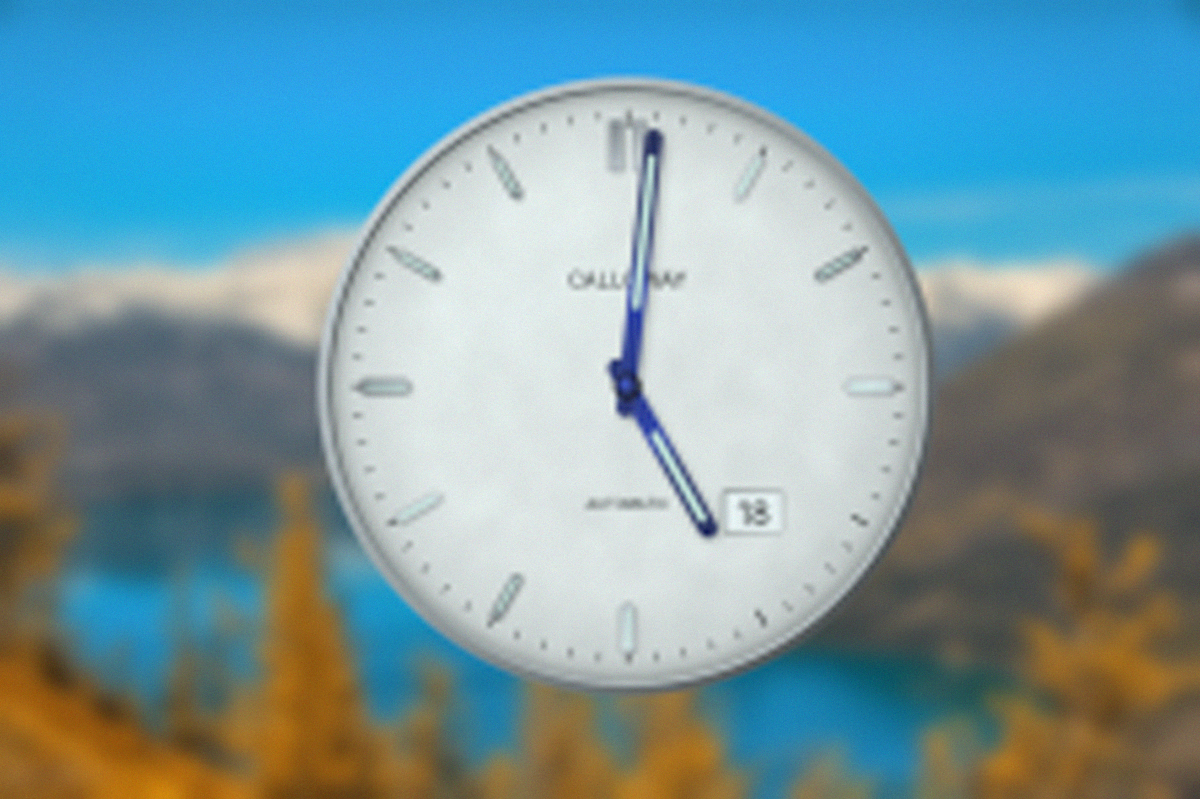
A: 5 h 01 min
